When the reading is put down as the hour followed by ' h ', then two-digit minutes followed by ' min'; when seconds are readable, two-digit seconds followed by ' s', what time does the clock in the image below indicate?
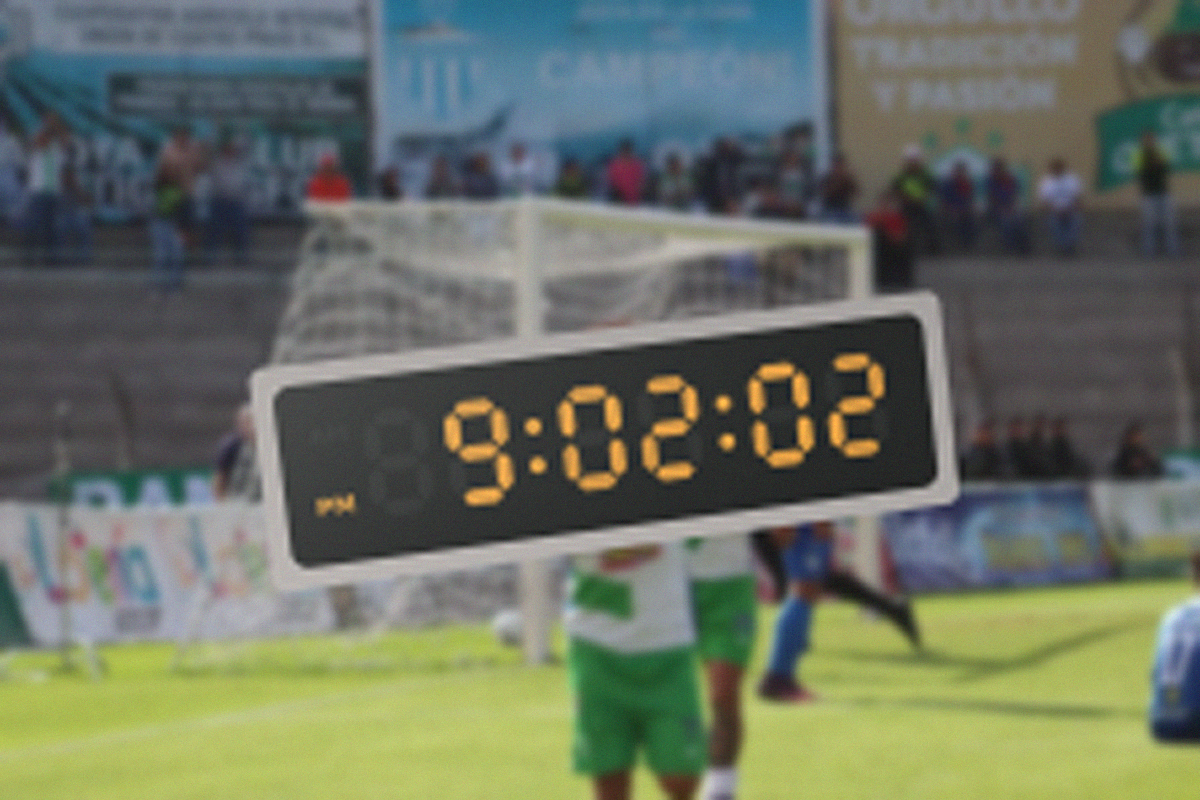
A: 9 h 02 min 02 s
